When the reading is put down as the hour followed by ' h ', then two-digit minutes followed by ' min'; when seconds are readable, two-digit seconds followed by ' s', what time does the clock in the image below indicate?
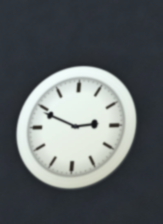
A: 2 h 49 min
